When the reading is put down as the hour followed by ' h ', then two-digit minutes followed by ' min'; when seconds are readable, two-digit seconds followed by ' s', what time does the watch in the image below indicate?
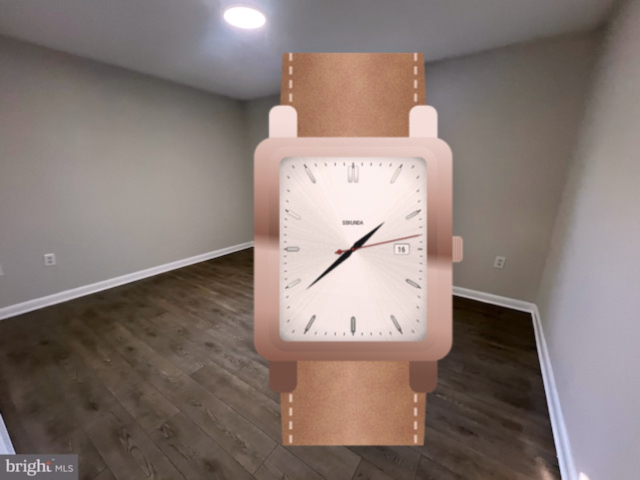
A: 1 h 38 min 13 s
